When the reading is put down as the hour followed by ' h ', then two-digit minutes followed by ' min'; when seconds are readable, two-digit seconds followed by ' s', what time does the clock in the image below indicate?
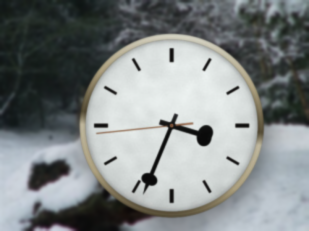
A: 3 h 33 min 44 s
